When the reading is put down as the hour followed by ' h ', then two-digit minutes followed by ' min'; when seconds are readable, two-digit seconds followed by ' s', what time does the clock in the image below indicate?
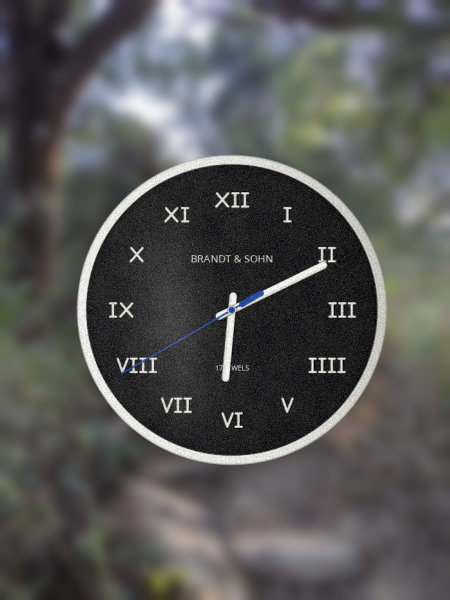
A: 6 h 10 min 40 s
